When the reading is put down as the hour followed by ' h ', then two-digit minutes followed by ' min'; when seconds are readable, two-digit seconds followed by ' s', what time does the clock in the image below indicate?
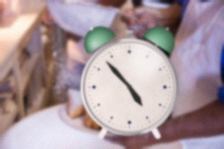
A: 4 h 53 min
